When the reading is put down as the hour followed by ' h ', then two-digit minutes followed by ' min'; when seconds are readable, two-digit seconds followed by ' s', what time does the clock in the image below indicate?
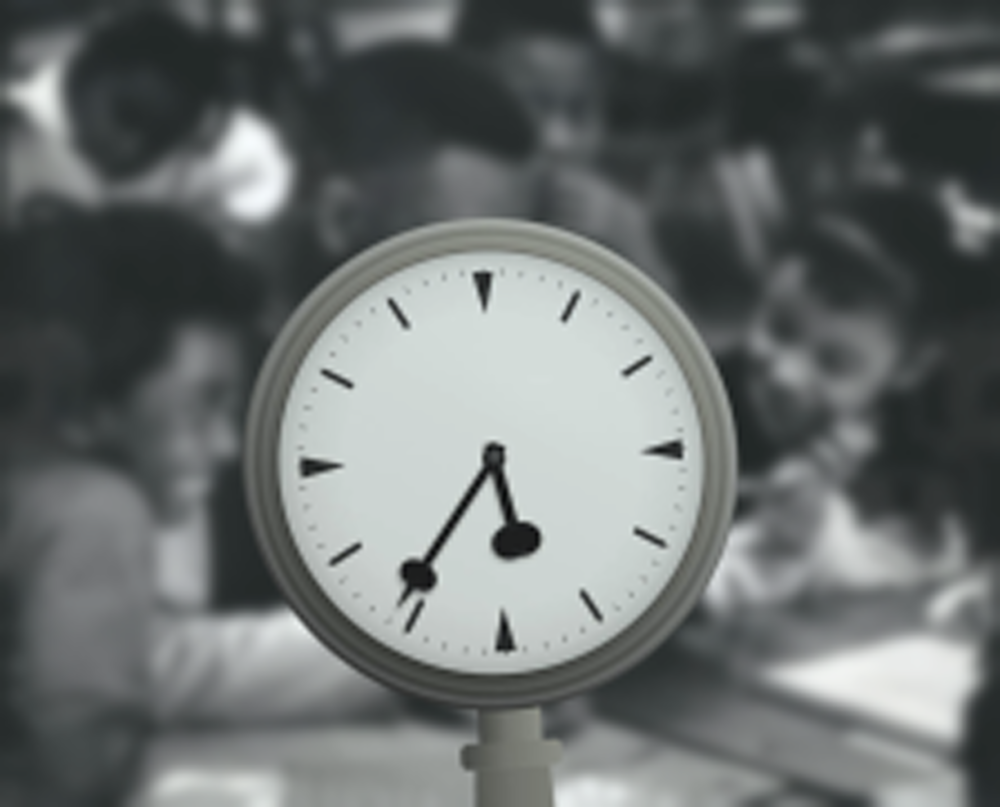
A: 5 h 36 min
